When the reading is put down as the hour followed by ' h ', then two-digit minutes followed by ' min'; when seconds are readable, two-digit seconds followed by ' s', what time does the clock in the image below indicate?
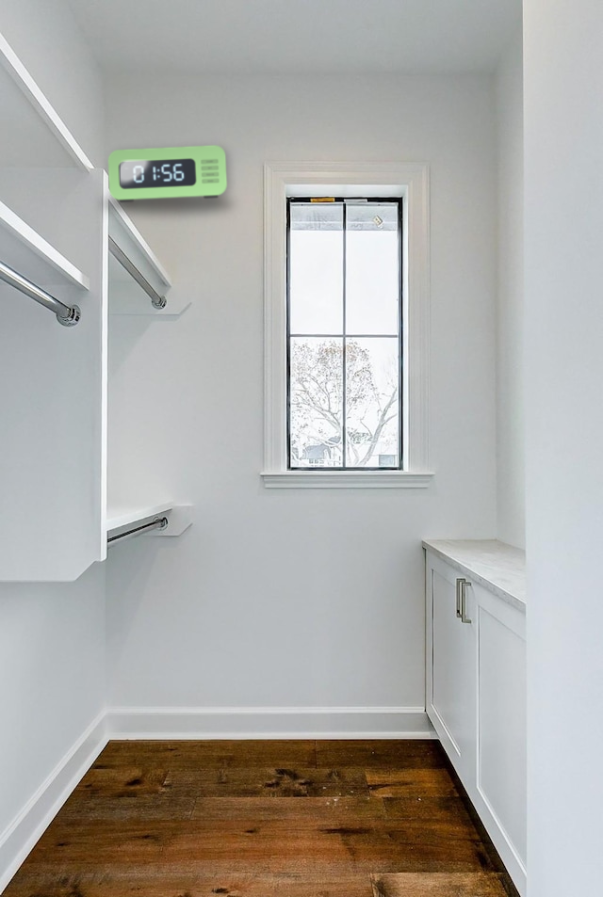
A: 1 h 56 min
